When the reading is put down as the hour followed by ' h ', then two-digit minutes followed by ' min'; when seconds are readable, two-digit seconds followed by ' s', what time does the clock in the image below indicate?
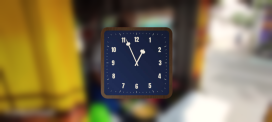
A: 12 h 56 min
